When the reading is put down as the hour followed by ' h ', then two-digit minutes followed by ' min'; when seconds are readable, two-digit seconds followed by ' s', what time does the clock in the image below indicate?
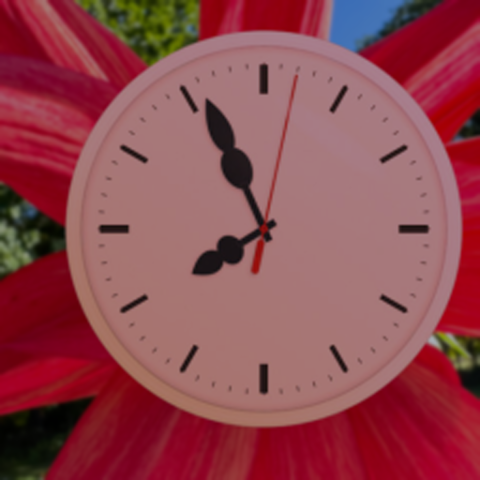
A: 7 h 56 min 02 s
